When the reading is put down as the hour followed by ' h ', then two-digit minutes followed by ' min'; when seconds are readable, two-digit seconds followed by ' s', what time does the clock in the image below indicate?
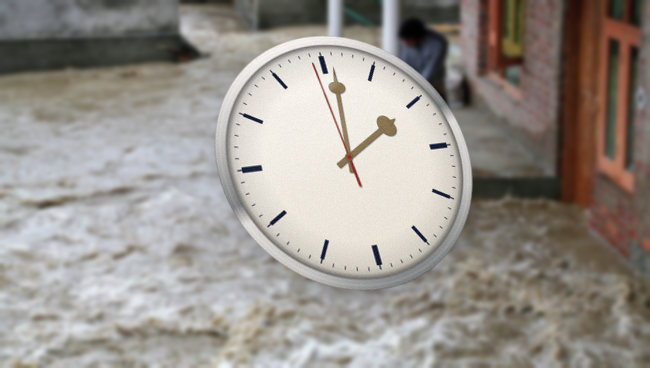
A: 2 h 00 min 59 s
